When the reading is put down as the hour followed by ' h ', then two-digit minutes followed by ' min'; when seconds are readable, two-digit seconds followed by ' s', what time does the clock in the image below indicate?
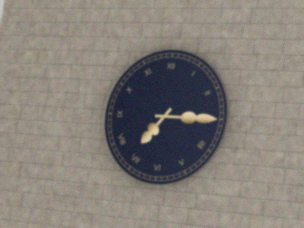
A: 7 h 15 min
